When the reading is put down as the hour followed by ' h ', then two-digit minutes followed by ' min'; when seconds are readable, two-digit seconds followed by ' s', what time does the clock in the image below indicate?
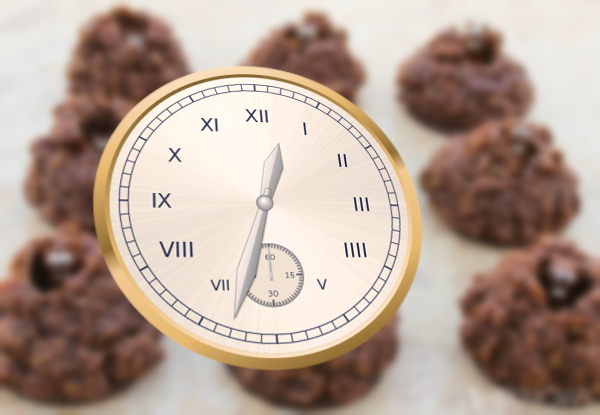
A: 12 h 33 min
